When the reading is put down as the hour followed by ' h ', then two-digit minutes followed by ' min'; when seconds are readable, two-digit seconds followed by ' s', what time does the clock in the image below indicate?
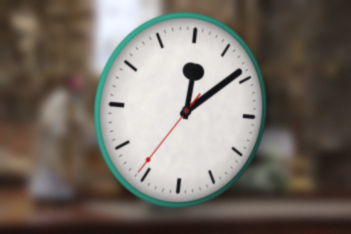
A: 12 h 08 min 36 s
